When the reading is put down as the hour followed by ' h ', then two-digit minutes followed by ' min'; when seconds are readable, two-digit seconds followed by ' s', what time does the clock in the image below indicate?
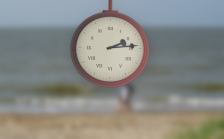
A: 2 h 14 min
